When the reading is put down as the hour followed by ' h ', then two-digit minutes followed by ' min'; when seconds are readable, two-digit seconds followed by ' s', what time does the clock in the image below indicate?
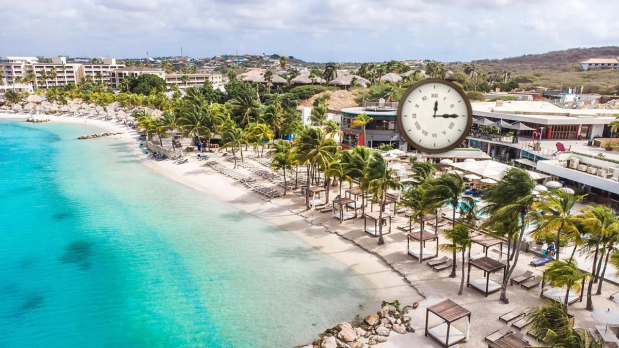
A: 12 h 15 min
